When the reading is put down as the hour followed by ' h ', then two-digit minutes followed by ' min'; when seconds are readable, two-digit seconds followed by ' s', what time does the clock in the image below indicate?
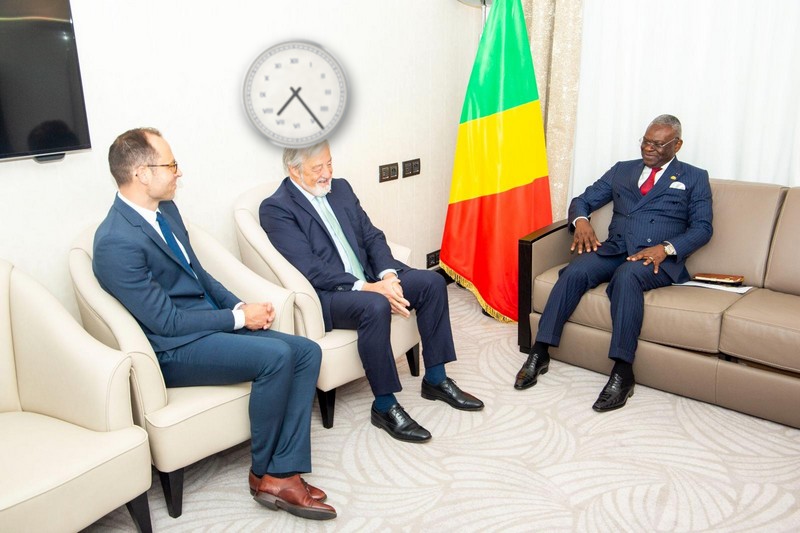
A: 7 h 24 min
